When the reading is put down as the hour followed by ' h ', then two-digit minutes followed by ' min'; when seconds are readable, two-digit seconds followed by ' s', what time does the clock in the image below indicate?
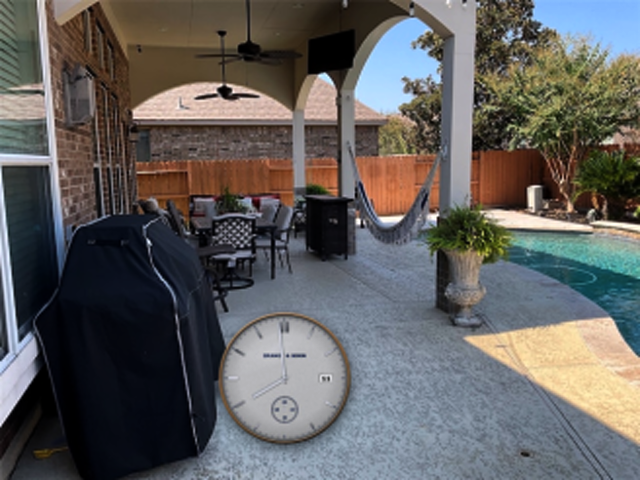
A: 7 h 59 min
